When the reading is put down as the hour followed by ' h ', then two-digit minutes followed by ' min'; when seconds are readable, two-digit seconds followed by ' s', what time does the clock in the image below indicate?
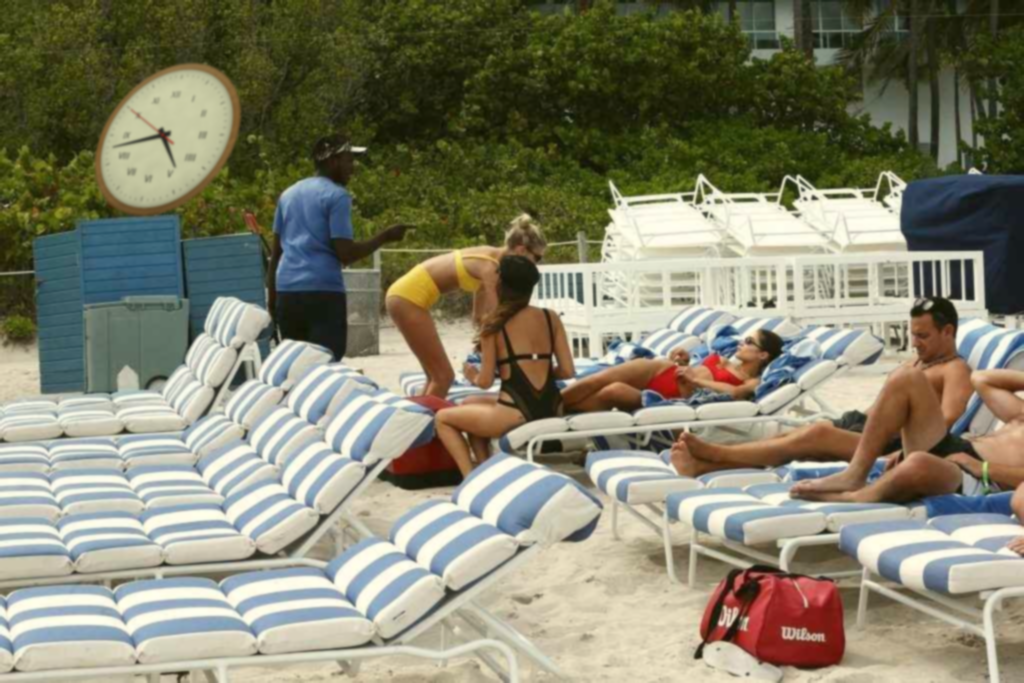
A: 4 h 42 min 50 s
